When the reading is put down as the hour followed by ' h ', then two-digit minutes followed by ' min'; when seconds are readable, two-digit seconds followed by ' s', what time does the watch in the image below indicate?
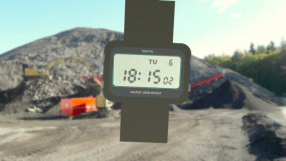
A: 18 h 15 min 02 s
